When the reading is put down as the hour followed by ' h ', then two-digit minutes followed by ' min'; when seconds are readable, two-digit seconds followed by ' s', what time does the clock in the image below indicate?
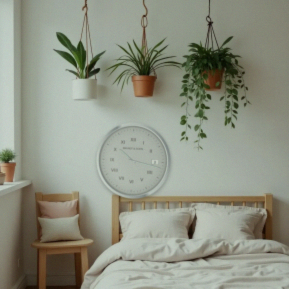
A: 10 h 17 min
